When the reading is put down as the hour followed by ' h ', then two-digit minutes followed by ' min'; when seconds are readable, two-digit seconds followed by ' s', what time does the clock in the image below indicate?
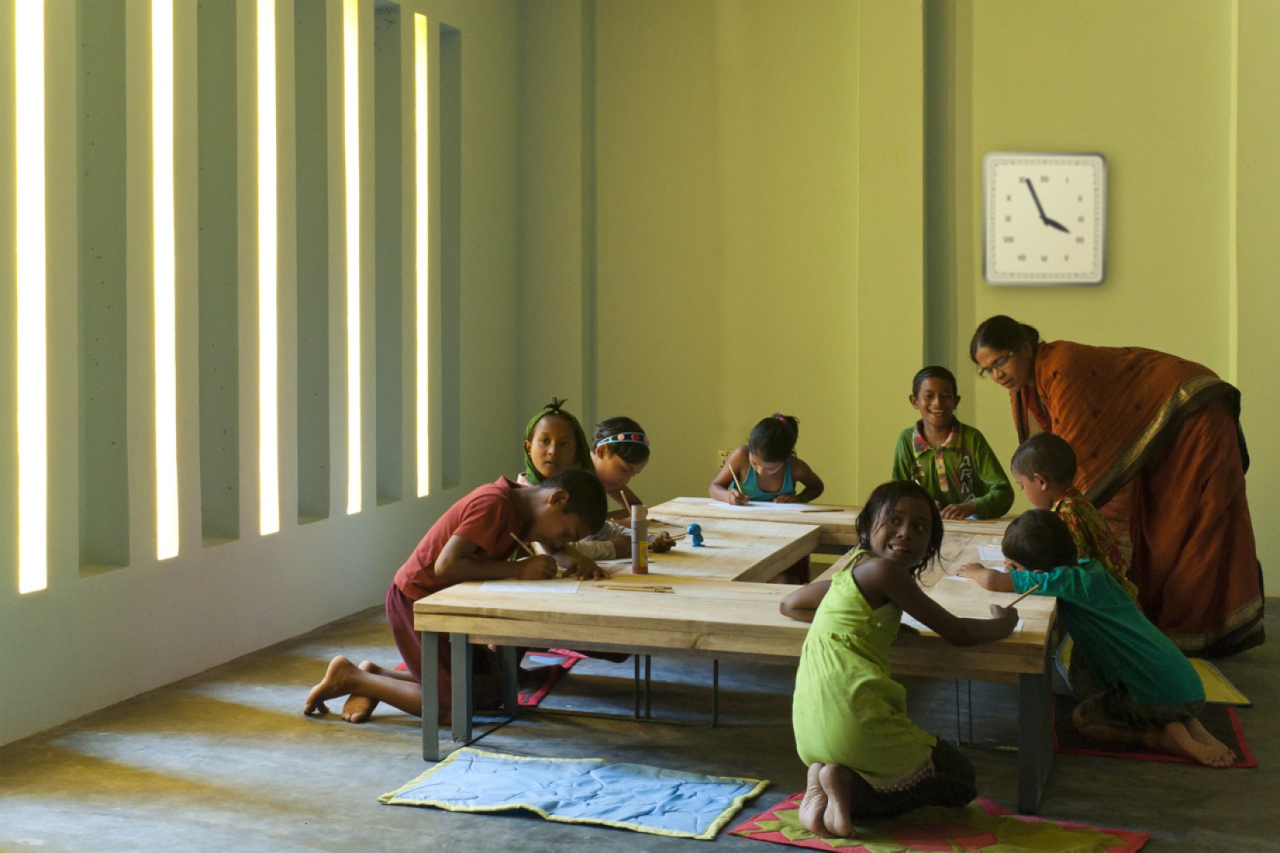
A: 3 h 56 min
